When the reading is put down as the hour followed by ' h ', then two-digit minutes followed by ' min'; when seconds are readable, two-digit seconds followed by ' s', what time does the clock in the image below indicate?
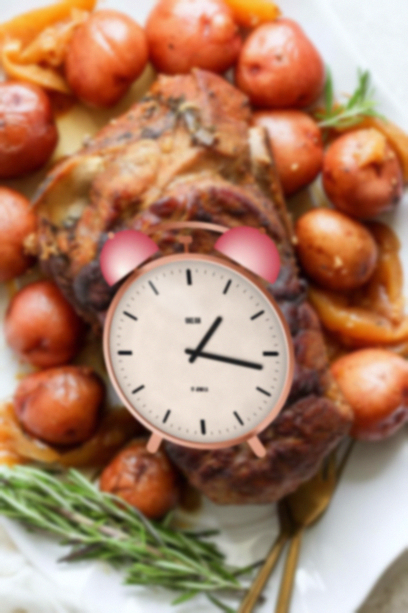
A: 1 h 17 min
